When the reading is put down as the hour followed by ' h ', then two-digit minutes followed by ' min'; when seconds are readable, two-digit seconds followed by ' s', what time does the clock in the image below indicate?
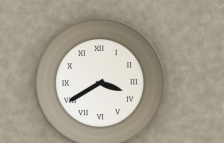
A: 3 h 40 min
